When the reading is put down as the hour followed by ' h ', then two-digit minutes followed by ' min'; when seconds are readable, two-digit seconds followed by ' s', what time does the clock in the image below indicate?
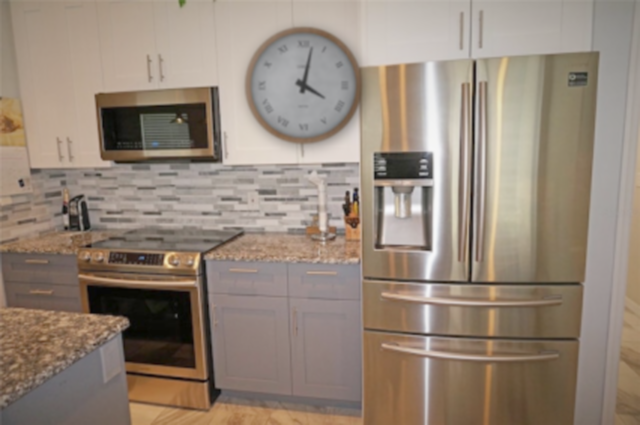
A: 4 h 02 min
